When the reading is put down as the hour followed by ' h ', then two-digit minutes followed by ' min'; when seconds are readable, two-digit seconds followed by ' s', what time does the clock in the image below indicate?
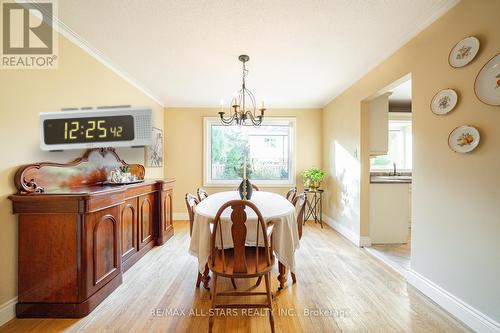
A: 12 h 25 min 42 s
